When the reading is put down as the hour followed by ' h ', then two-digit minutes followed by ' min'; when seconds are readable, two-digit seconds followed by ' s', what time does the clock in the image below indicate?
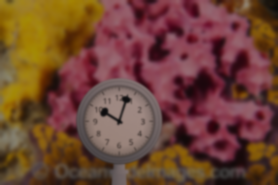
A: 10 h 03 min
